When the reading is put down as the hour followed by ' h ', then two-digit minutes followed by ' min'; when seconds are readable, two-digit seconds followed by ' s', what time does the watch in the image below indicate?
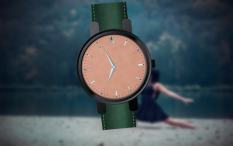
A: 6 h 56 min
